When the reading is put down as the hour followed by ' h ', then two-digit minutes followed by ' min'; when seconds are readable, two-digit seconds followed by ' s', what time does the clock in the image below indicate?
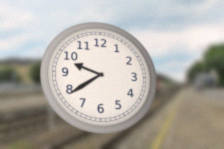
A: 9 h 39 min
